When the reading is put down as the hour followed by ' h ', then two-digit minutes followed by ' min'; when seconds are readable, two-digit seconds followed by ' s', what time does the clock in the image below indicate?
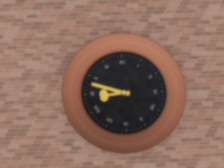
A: 8 h 48 min
